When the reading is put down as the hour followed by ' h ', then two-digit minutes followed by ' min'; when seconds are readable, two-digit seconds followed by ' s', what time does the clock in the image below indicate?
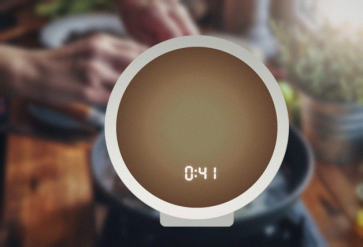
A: 0 h 41 min
